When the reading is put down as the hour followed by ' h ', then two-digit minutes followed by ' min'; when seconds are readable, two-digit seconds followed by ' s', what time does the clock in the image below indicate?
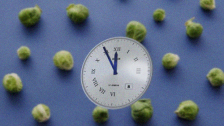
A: 11 h 55 min
